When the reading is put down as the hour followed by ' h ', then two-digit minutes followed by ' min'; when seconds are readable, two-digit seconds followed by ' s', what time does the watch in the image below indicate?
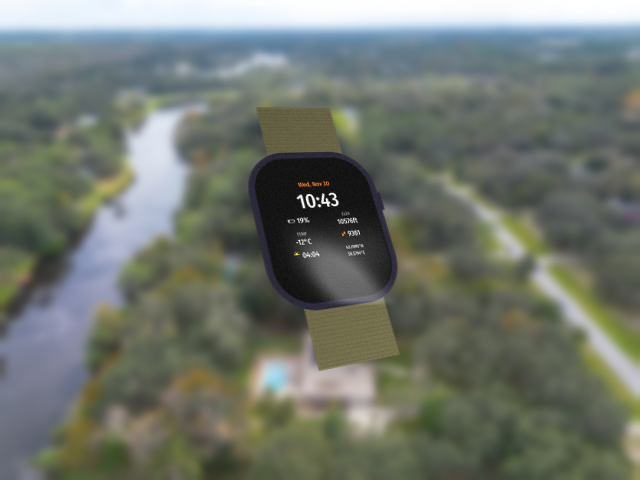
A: 10 h 43 min
